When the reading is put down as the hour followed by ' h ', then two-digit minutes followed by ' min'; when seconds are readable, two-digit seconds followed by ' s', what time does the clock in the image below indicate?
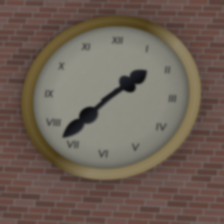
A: 1 h 37 min
